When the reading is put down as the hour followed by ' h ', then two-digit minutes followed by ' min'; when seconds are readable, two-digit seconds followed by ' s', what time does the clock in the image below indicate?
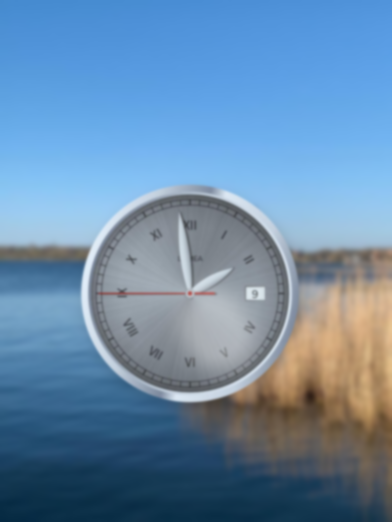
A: 1 h 58 min 45 s
